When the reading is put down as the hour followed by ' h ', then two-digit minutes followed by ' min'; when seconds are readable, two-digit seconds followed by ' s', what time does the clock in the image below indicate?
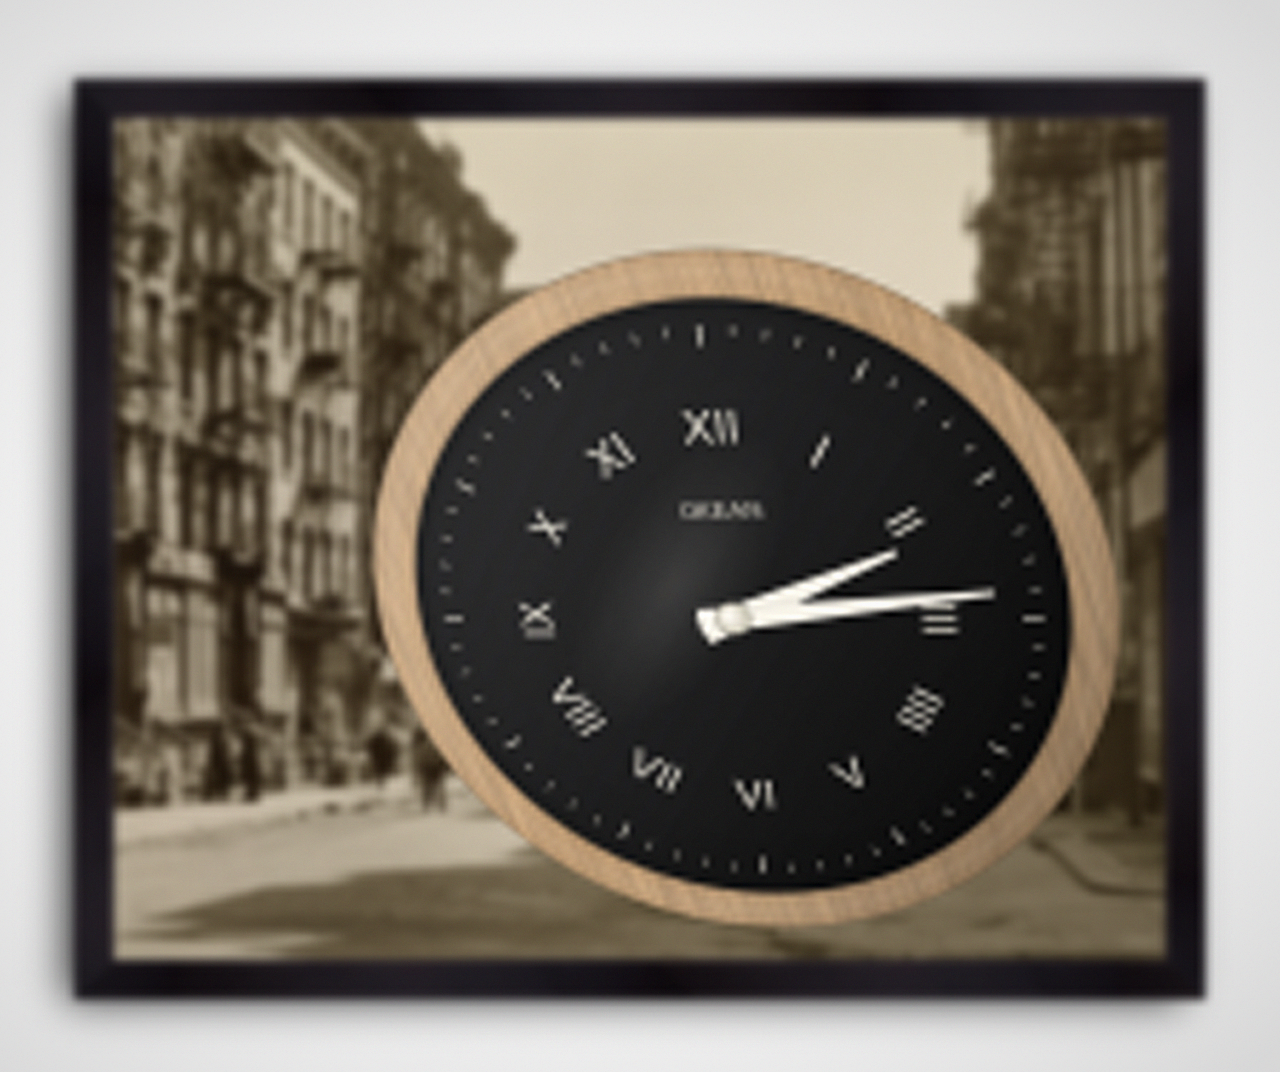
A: 2 h 14 min
